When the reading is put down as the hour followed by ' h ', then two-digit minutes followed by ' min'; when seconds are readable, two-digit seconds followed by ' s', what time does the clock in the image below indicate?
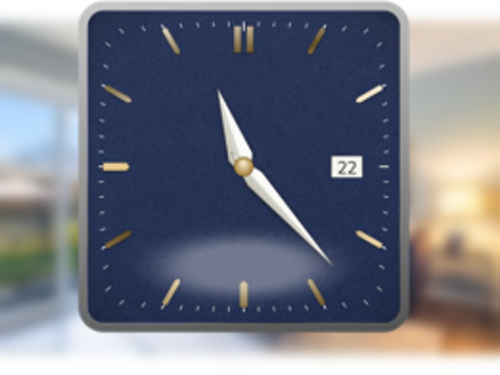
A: 11 h 23 min
